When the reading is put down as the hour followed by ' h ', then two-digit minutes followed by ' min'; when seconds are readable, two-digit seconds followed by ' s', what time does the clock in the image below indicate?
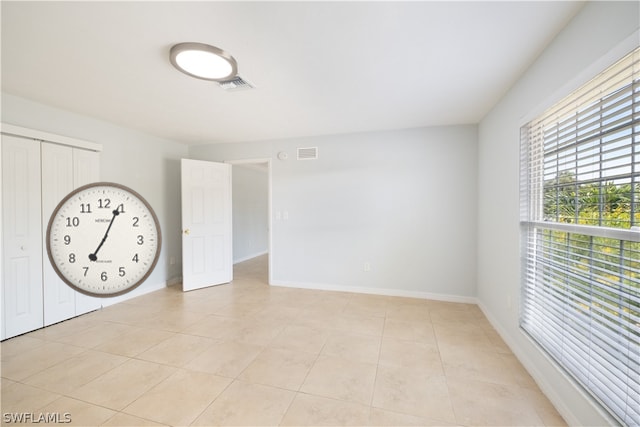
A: 7 h 04 min
